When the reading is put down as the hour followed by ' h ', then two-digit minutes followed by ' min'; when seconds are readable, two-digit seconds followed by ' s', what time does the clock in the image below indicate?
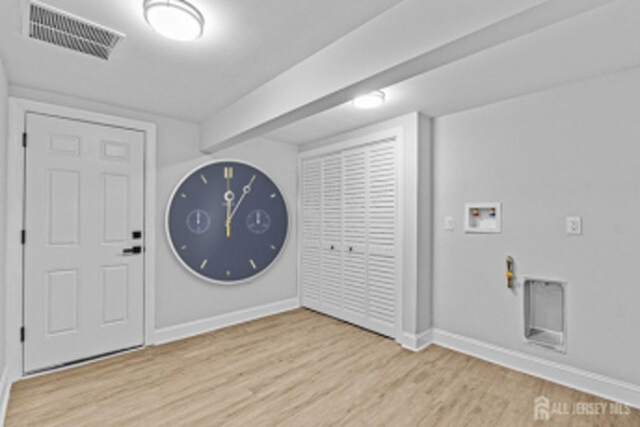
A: 12 h 05 min
